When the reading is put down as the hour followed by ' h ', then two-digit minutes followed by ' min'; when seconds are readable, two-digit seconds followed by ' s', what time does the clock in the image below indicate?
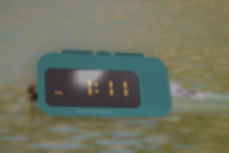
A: 1 h 11 min
